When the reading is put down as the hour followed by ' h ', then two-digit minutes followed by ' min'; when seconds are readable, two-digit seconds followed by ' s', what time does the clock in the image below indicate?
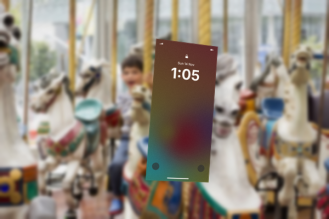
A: 1 h 05 min
